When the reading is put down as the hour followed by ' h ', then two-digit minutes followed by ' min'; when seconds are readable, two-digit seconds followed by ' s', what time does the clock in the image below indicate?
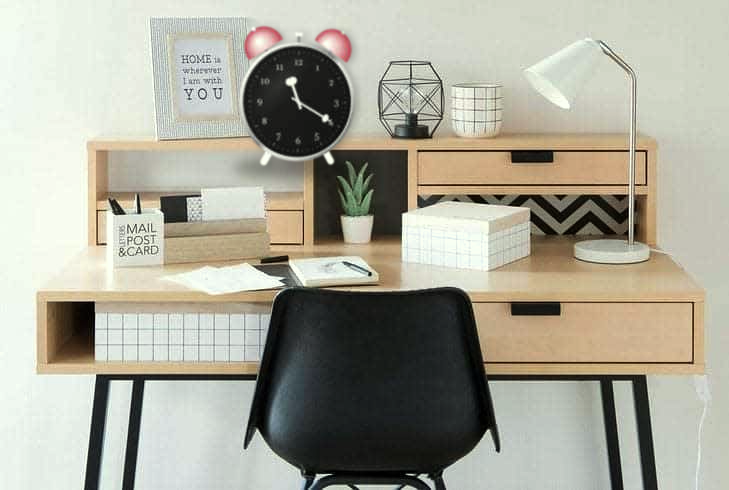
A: 11 h 20 min
